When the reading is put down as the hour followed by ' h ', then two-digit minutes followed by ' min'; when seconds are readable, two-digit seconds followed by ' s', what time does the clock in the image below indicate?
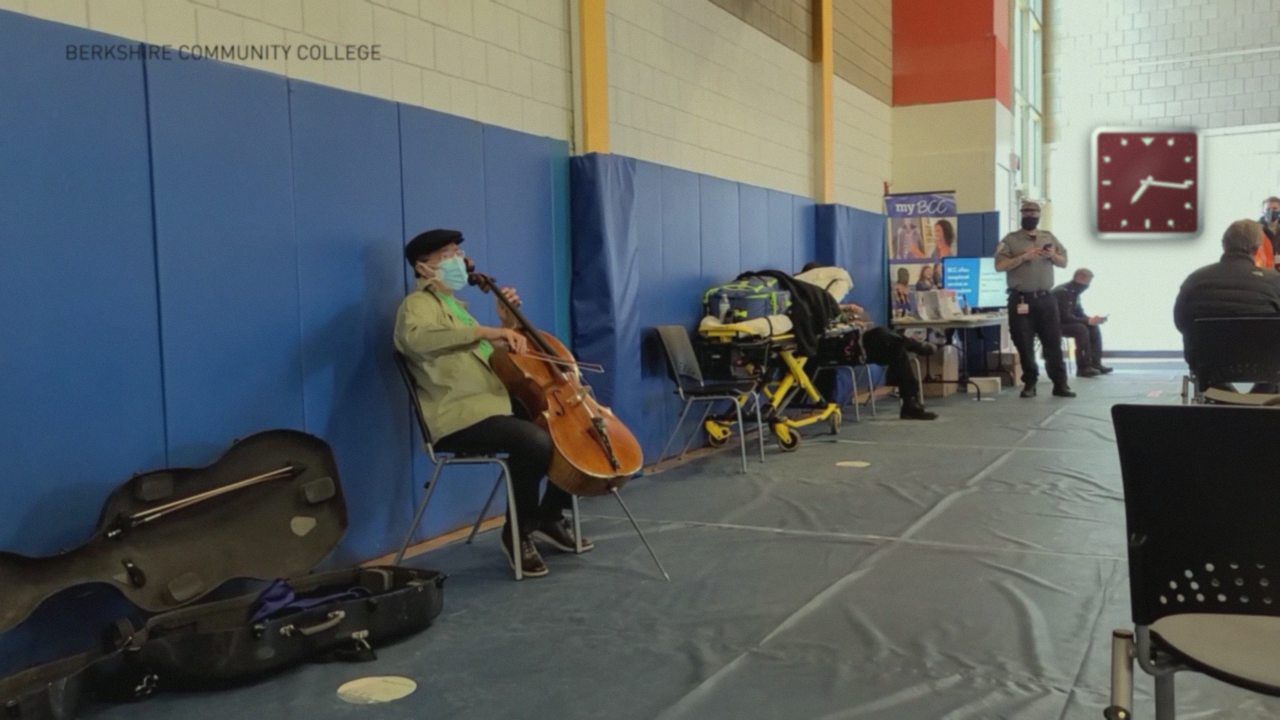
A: 7 h 16 min
